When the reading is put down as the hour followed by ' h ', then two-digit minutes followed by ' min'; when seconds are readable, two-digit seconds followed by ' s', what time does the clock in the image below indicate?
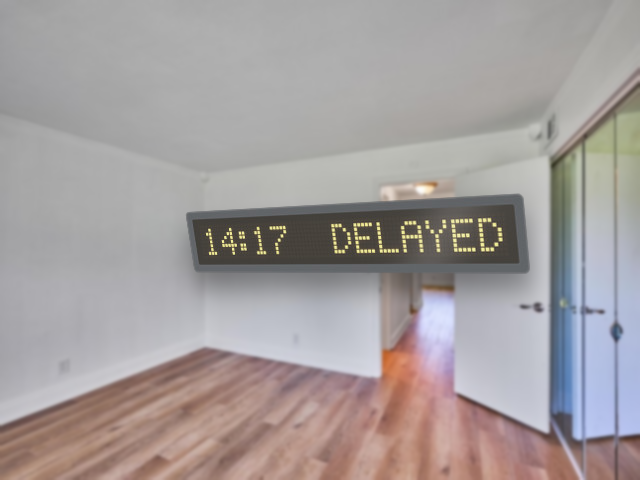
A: 14 h 17 min
